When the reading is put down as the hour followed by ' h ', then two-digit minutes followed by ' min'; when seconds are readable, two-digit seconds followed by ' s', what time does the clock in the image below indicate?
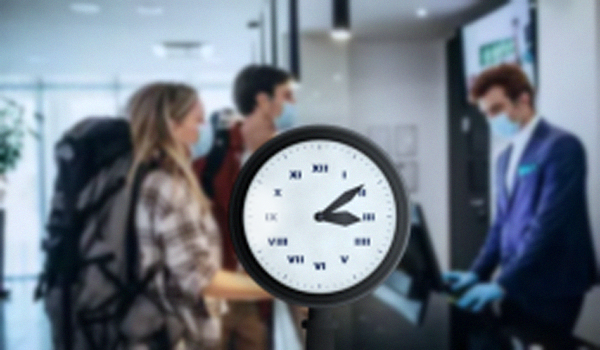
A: 3 h 09 min
